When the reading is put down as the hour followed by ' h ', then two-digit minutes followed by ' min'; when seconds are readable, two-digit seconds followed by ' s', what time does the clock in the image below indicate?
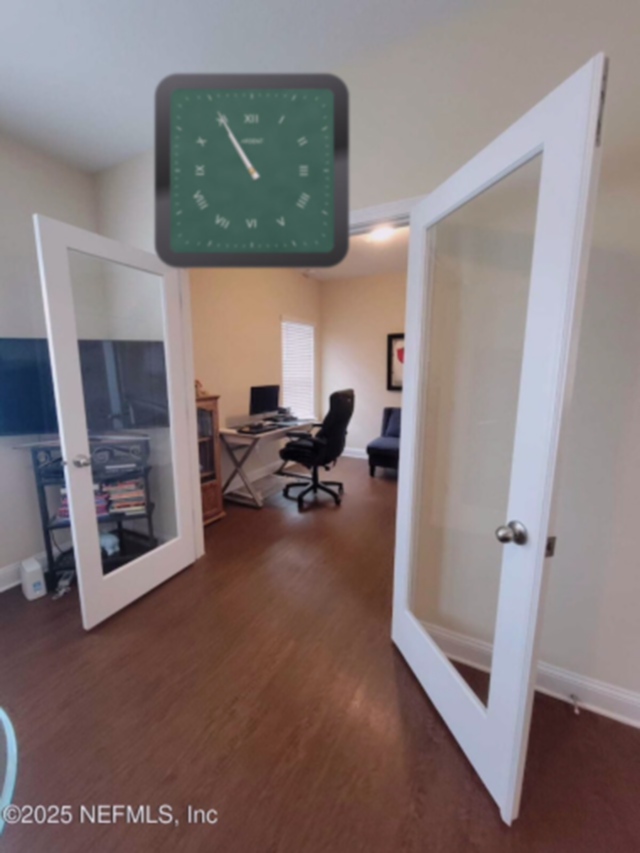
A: 10 h 55 min
